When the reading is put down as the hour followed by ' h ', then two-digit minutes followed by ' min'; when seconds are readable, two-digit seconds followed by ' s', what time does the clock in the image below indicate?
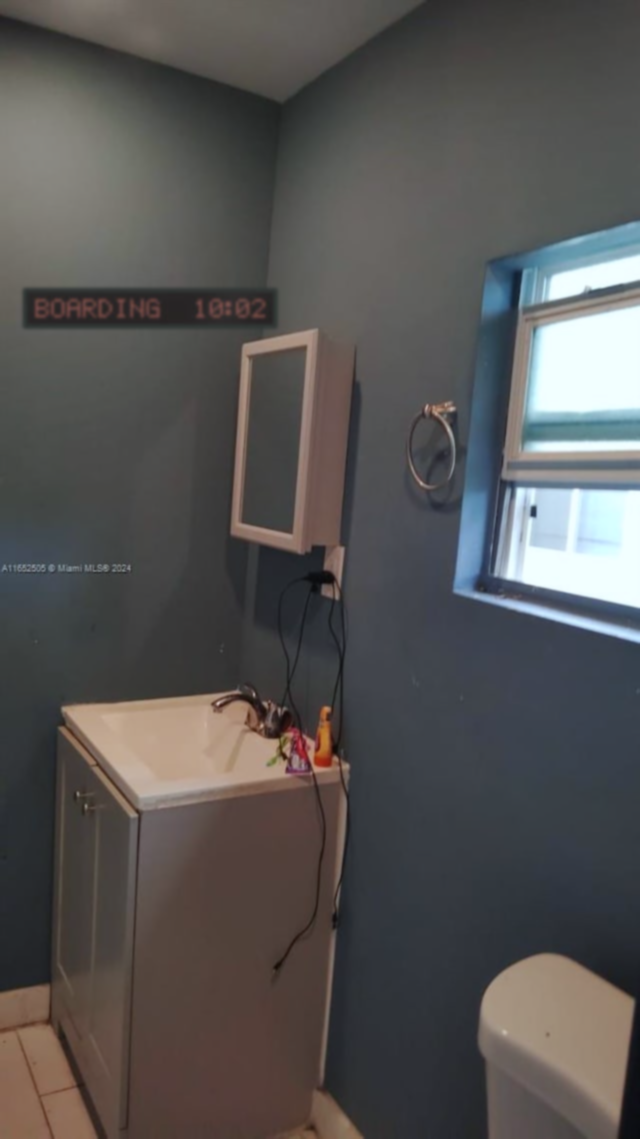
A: 10 h 02 min
